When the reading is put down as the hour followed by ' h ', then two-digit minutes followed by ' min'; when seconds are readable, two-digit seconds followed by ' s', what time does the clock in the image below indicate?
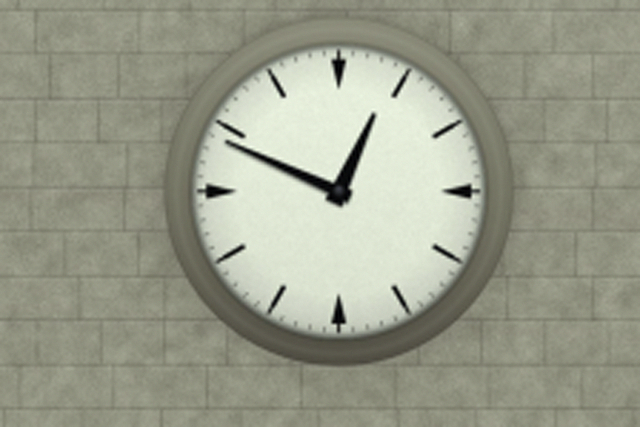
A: 12 h 49 min
